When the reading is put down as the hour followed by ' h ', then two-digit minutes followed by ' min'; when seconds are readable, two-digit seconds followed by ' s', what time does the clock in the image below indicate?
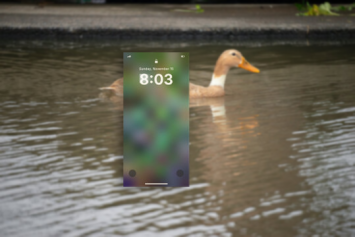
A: 8 h 03 min
